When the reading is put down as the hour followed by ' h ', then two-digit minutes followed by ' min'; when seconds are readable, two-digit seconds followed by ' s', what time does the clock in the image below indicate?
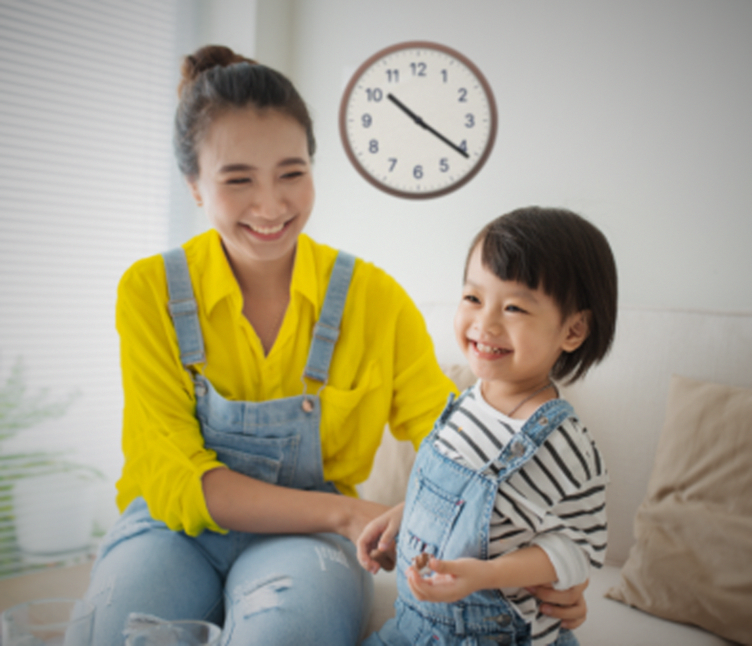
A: 10 h 21 min
